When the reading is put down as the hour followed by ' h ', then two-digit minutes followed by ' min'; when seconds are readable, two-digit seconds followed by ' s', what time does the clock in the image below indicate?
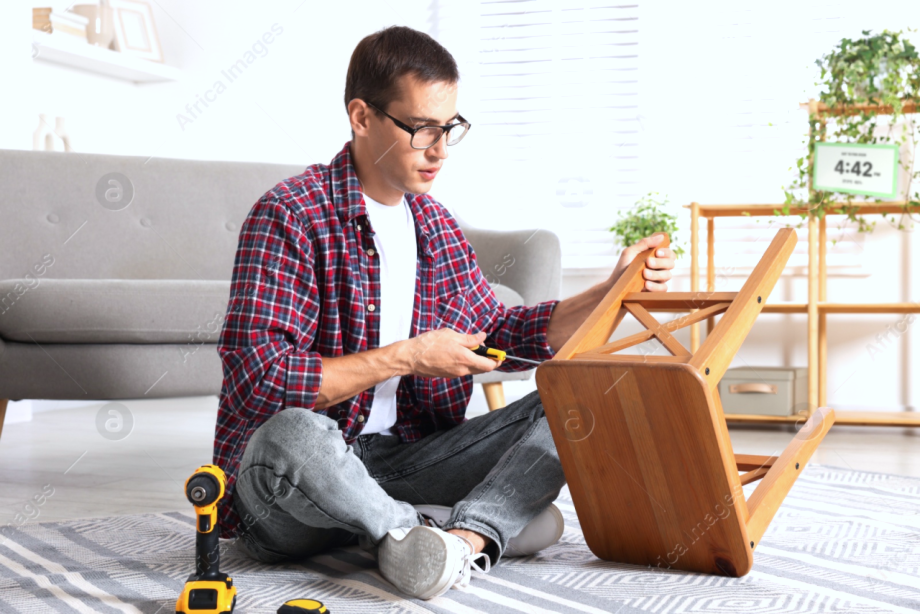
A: 4 h 42 min
